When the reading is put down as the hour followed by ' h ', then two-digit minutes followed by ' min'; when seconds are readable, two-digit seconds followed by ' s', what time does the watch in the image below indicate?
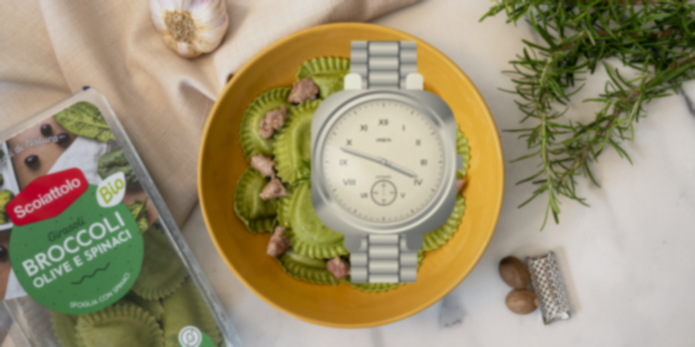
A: 3 h 48 min
